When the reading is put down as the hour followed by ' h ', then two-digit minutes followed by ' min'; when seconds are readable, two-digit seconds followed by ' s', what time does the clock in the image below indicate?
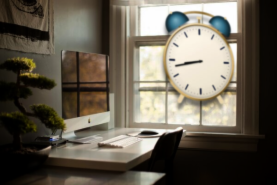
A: 8 h 43 min
